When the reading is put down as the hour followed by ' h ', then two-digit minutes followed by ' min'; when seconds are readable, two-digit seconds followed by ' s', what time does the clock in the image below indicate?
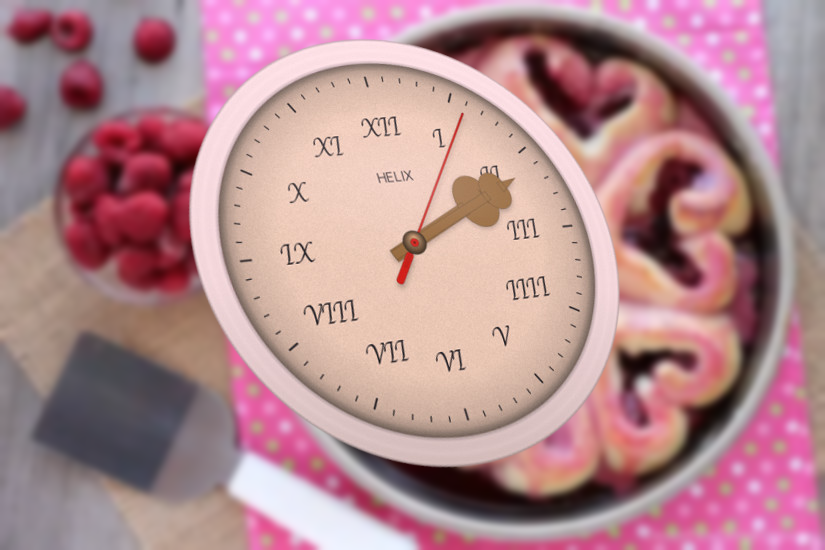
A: 2 h 11 min 06 s
